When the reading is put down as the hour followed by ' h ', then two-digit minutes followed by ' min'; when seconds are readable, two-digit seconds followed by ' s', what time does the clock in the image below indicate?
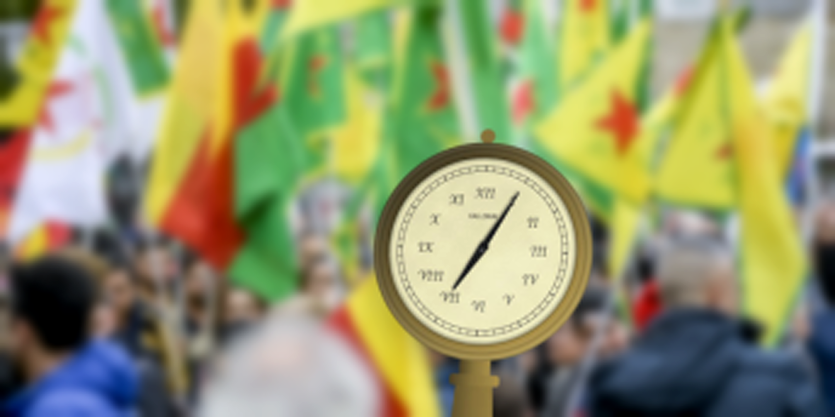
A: 7 h 05 min
